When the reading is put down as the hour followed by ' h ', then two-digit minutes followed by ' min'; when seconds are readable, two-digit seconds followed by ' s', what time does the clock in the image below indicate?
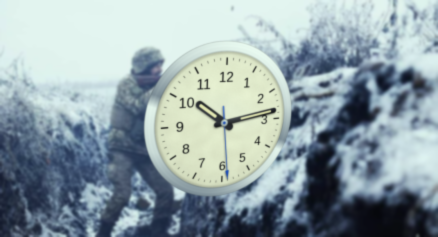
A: 10 h 13 min 29 s
